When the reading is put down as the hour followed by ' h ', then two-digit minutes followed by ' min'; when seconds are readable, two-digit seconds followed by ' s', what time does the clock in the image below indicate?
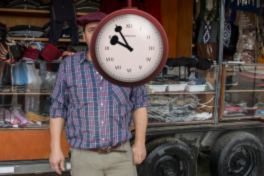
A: 9 h 55 min
